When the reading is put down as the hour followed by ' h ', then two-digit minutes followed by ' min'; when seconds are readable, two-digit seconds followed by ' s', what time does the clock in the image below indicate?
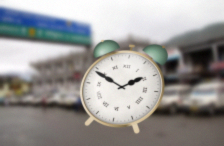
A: 1 h 49 min
